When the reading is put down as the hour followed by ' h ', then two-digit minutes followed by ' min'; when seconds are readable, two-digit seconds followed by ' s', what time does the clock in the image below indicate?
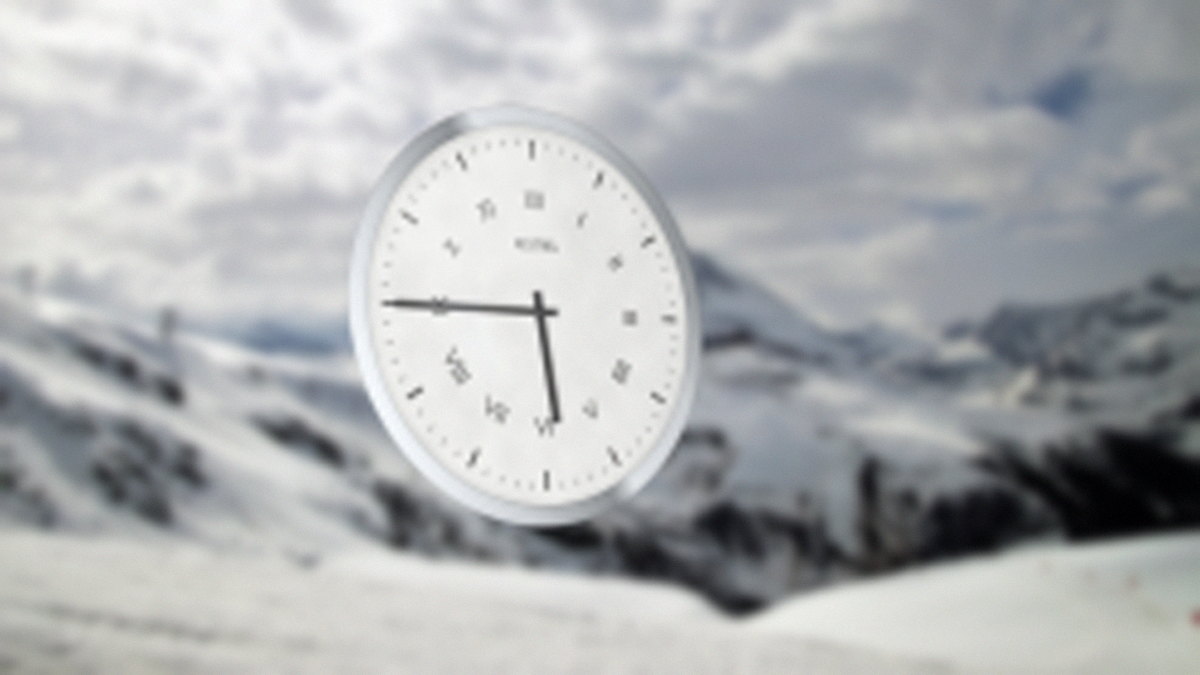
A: 5 h 45 min
